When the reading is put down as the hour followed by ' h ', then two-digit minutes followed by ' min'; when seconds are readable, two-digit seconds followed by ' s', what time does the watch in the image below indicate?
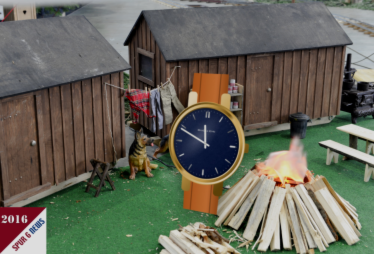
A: 11 h 49 min
